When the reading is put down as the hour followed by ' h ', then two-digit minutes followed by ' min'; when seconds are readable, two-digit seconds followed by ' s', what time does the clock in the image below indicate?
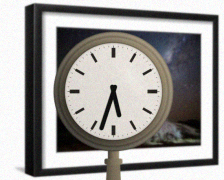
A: 5 h 33 min
